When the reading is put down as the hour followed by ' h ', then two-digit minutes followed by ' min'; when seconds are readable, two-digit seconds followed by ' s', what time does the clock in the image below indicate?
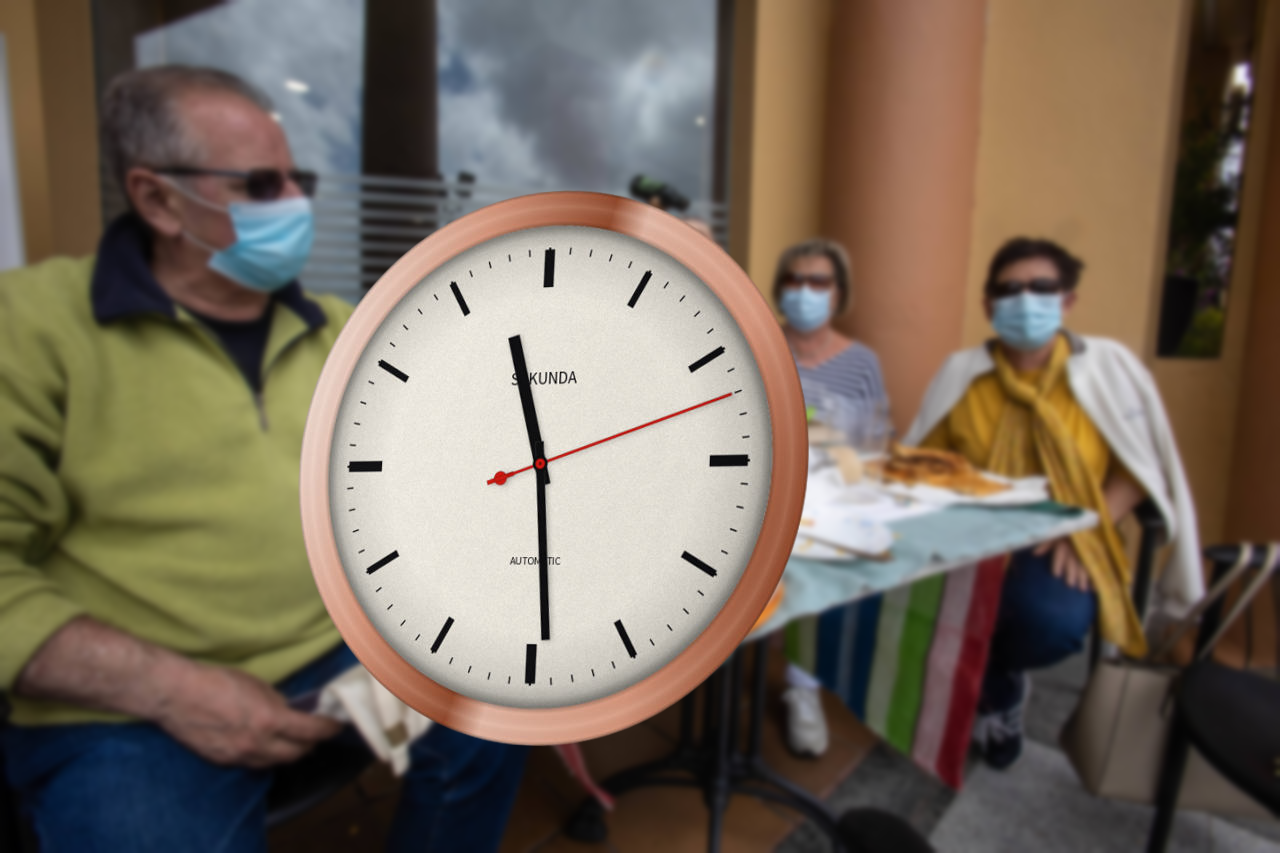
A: 11 h 29 min 12 s
